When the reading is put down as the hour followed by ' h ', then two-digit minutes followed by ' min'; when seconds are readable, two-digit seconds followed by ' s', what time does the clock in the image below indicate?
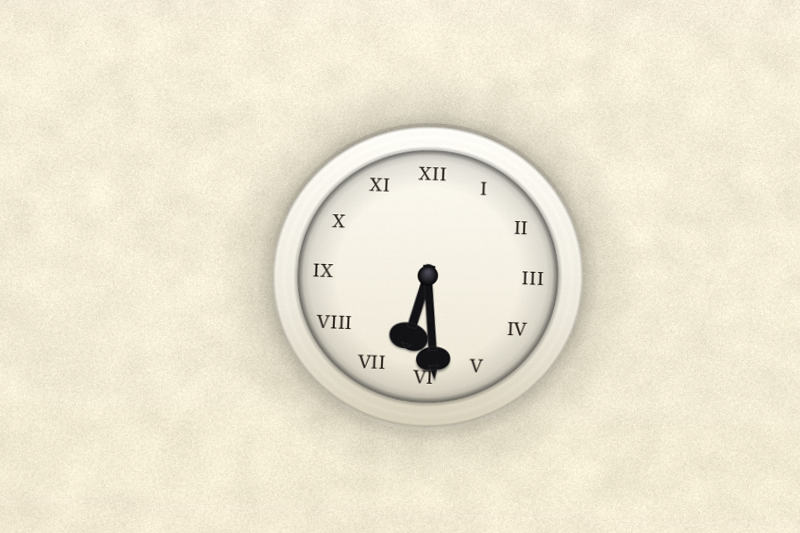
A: 6 h 29 min
